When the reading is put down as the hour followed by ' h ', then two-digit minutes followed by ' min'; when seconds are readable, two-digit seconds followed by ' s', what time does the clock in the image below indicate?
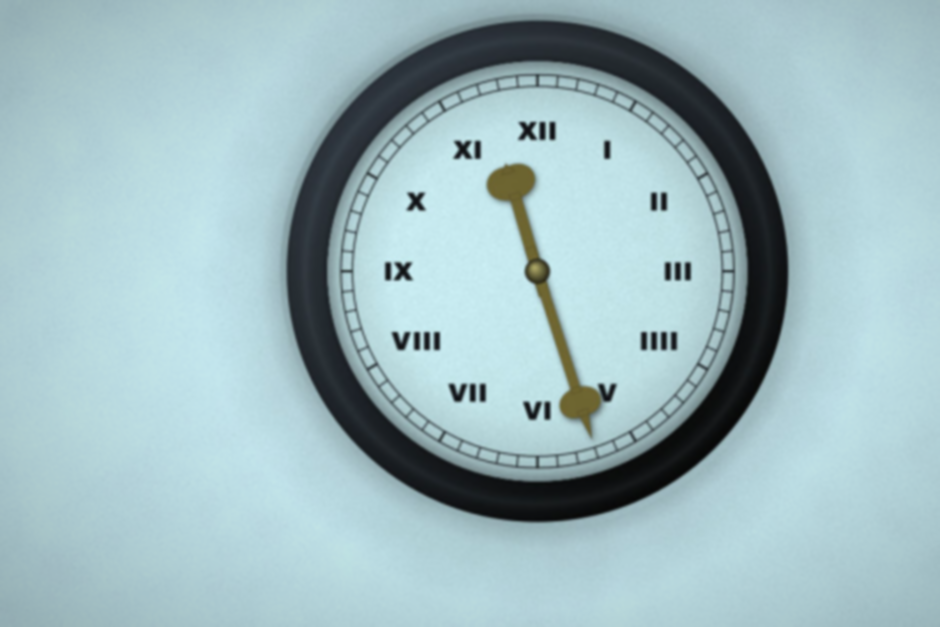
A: 11 h 27 min
